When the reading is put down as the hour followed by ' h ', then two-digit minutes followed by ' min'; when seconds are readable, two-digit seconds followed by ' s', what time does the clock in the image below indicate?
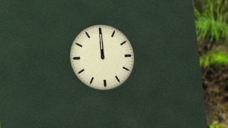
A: 12 h 00 min
